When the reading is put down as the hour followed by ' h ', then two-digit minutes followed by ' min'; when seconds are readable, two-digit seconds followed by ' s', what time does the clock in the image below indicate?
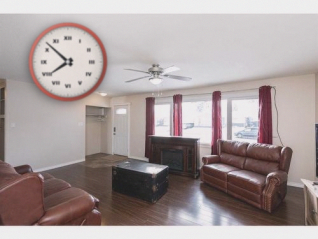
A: 7 h 52 min
